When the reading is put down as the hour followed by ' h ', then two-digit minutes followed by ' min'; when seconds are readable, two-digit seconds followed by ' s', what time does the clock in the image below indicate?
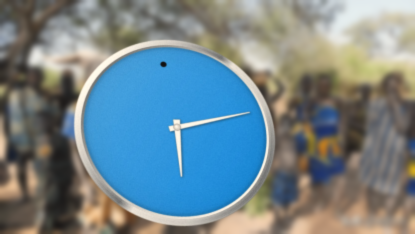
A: 6 h 14 min
